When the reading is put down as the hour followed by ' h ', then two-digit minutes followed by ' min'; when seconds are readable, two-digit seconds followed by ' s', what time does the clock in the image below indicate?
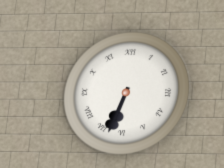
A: 6 h 33 min
